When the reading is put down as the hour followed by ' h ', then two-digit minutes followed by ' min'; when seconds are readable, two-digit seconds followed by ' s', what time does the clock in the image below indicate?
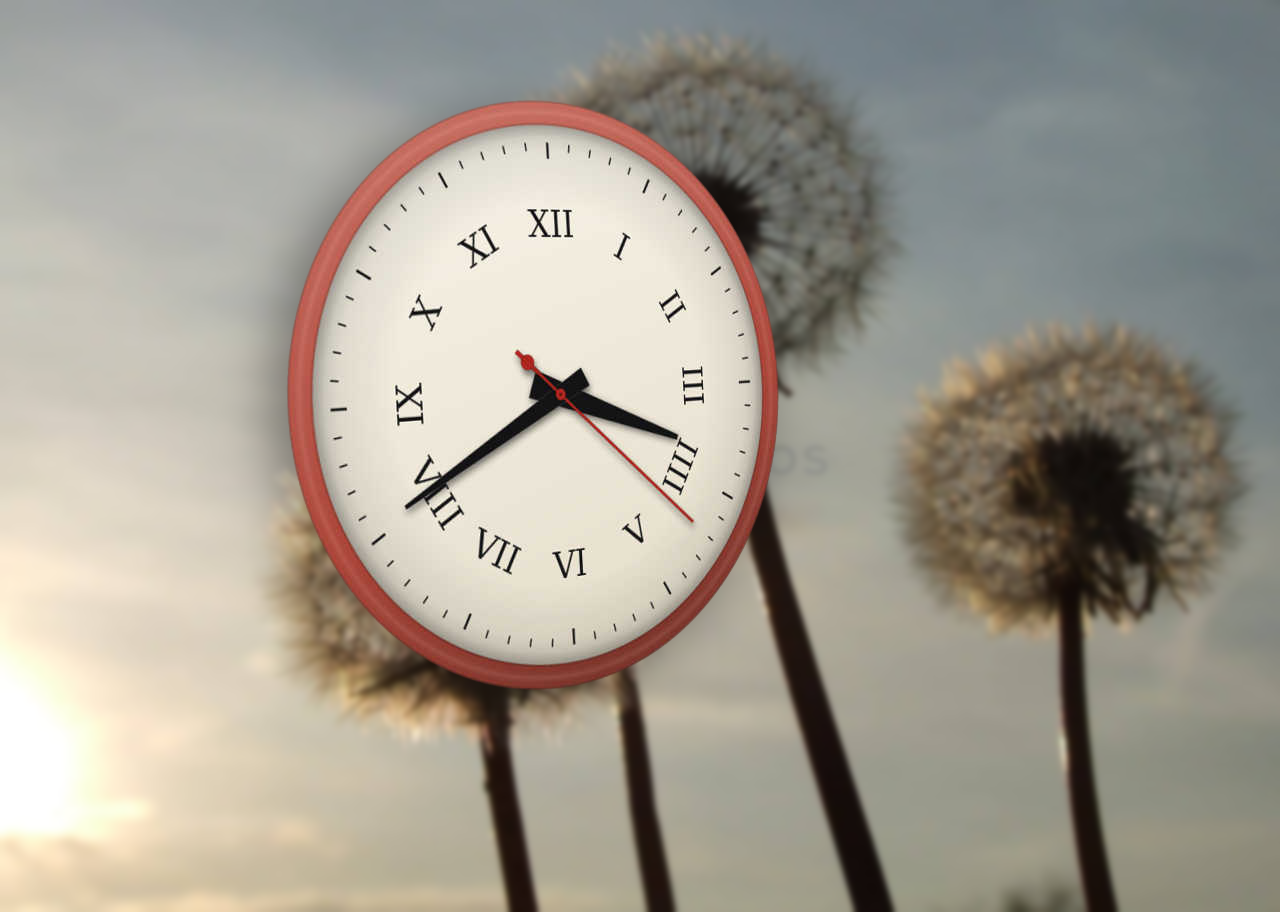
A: 3 h 40 min 22 s
